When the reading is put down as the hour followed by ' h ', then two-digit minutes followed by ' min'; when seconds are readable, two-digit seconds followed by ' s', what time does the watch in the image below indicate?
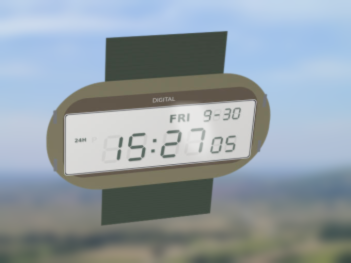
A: 15 h 27 min 05 s
